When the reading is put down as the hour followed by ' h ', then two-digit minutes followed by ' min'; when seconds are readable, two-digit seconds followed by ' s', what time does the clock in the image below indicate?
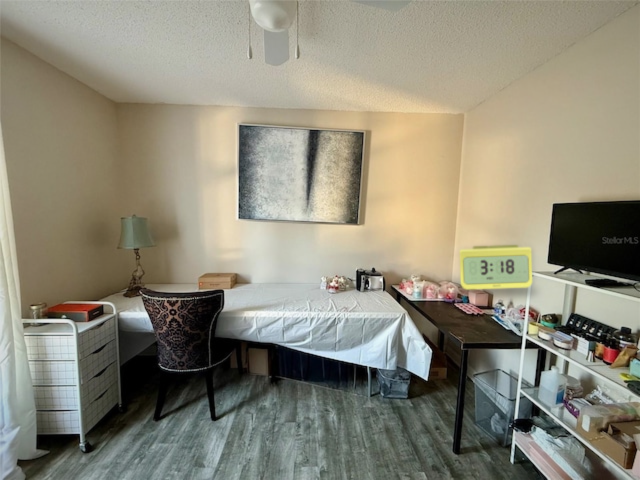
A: 3 h 18 min
